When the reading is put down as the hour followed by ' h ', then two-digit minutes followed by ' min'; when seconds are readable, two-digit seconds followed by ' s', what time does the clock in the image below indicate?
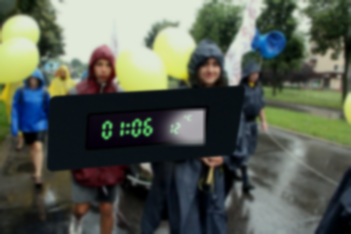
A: 1 h 06 min
